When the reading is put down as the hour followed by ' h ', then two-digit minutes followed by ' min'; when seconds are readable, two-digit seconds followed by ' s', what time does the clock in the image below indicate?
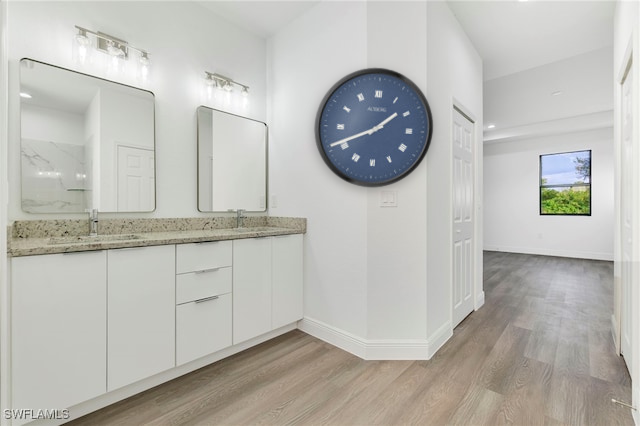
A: 1 h 41 min
